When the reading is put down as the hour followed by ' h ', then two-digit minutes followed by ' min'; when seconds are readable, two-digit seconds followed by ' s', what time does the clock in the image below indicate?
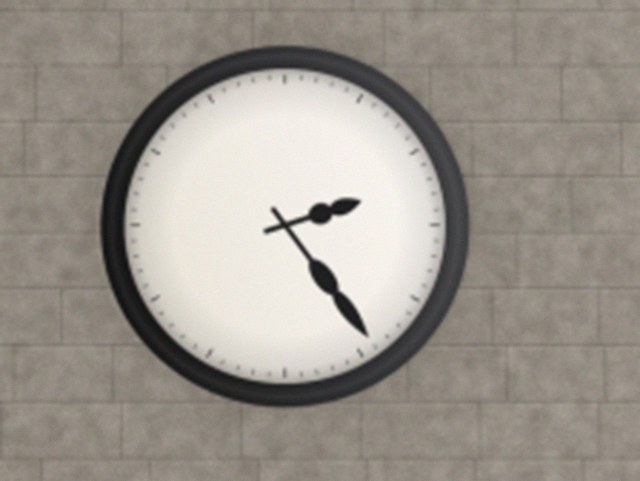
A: 2 h 24 min
